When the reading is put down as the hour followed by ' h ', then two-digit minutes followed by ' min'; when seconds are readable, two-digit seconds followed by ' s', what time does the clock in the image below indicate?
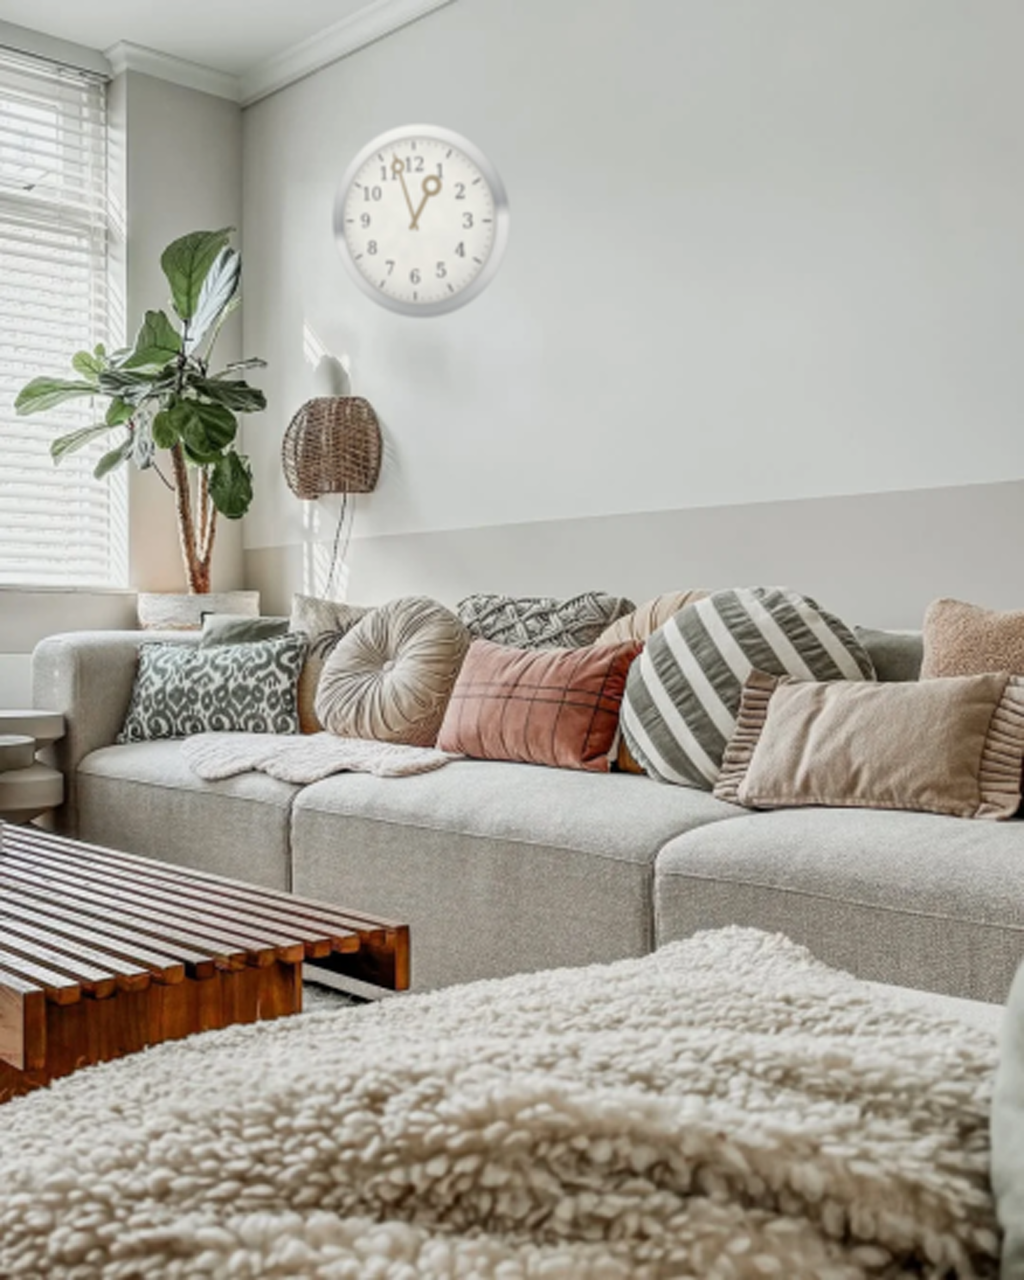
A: 12 h 57 min
